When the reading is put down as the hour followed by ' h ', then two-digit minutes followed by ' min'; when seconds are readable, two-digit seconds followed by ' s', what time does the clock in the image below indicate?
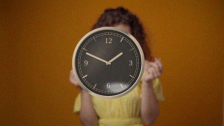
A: 1 h 49 min
